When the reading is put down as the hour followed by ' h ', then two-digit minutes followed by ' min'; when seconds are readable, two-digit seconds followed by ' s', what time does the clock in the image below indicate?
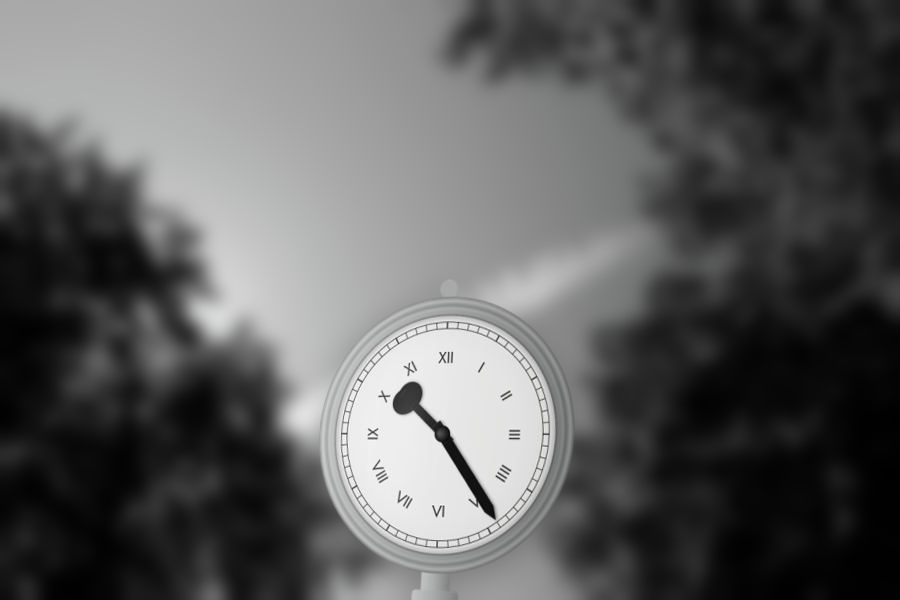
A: 10 h 24 min
